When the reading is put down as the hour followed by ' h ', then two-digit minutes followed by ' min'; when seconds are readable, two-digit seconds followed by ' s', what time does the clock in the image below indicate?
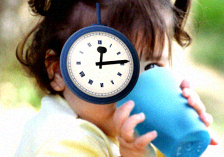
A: 12 h 14 min
